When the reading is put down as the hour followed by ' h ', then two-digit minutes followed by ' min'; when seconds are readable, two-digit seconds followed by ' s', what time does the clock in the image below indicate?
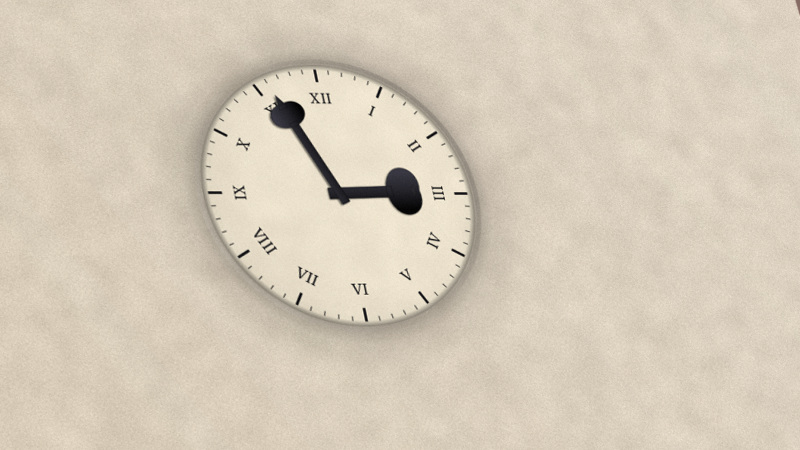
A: 2 h 56 min
